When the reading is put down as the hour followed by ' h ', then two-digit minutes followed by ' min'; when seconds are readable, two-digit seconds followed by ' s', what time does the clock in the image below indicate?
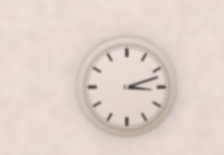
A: 3 h 12 min
